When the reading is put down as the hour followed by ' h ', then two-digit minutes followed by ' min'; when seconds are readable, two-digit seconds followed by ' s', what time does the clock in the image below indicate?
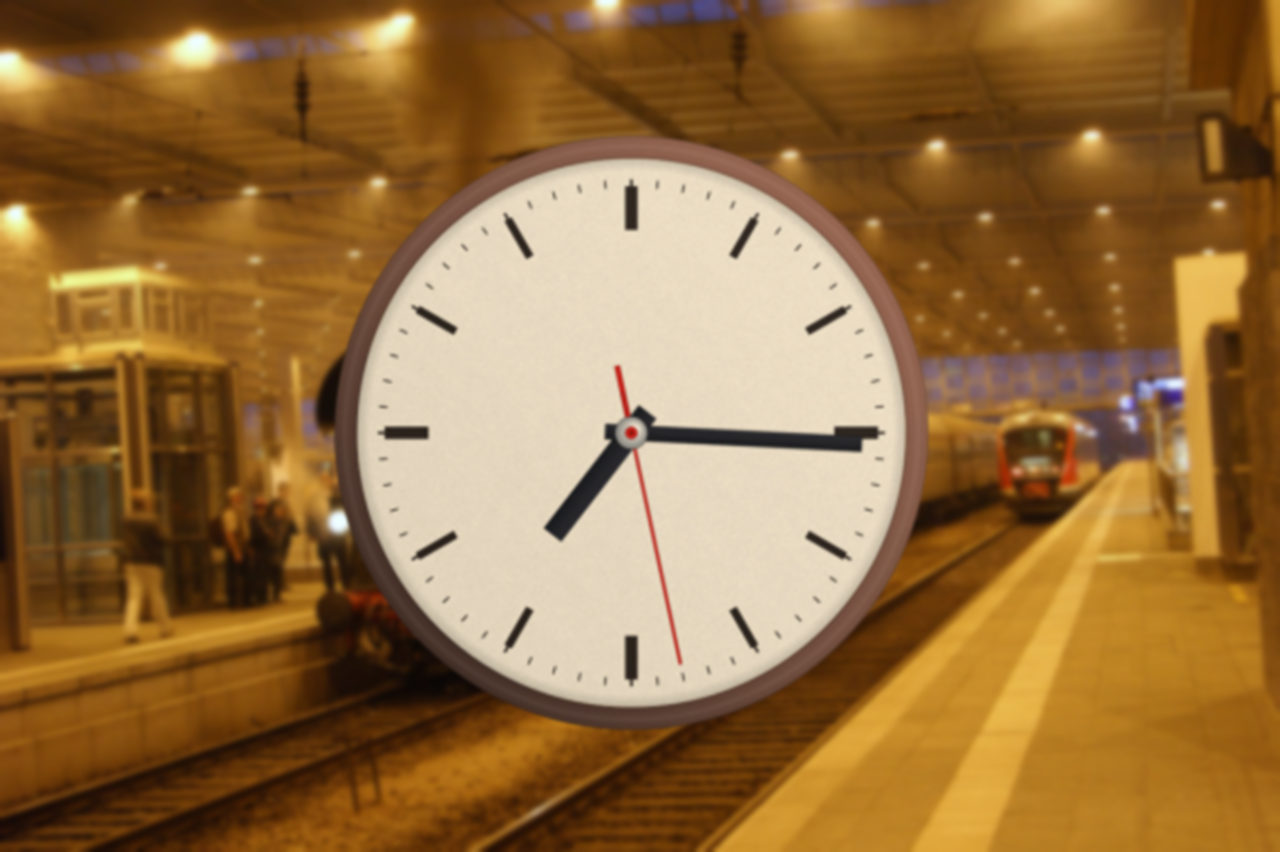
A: 7 h 15 min 28 s
